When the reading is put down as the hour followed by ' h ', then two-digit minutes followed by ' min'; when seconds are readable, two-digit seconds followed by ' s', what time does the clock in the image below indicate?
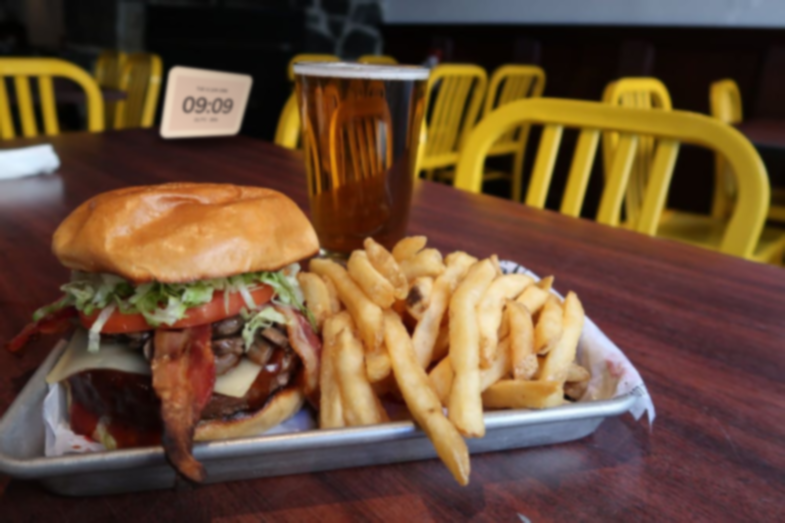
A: 9 h 09 min
